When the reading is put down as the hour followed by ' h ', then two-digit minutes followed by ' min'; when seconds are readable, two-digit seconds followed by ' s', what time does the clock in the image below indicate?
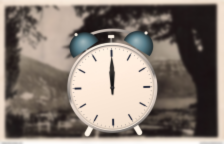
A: 12 h 00 min
